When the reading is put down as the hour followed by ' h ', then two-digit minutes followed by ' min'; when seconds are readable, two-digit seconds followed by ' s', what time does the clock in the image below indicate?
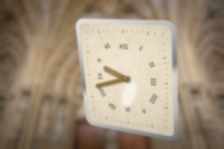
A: 9 h 42 min
